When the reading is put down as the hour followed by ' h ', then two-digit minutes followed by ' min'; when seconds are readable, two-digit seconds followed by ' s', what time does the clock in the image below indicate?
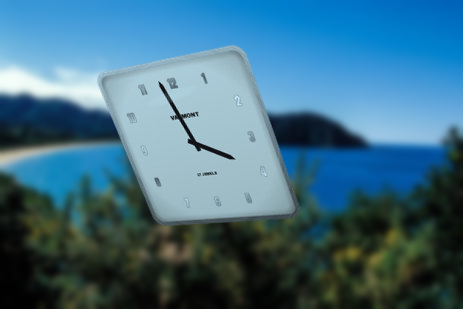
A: 3 h 58 min
